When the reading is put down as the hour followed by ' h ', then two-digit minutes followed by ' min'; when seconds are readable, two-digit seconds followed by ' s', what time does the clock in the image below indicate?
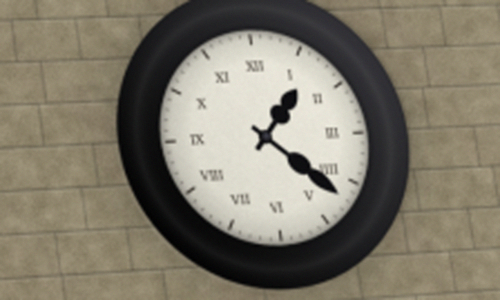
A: 1 h 22 min
